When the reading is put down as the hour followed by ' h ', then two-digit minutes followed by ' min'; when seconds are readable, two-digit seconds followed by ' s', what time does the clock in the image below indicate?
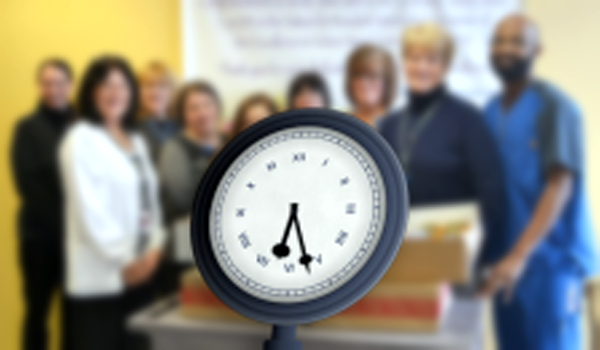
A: 6 h 27 min
